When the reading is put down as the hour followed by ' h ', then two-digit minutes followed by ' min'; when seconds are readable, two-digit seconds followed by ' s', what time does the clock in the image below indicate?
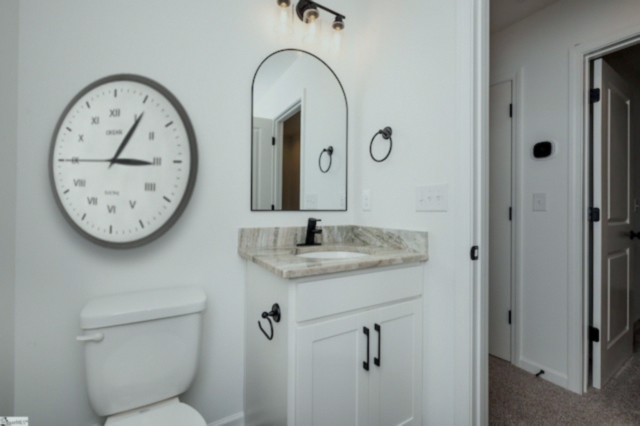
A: 3 h 05 min 45 s
